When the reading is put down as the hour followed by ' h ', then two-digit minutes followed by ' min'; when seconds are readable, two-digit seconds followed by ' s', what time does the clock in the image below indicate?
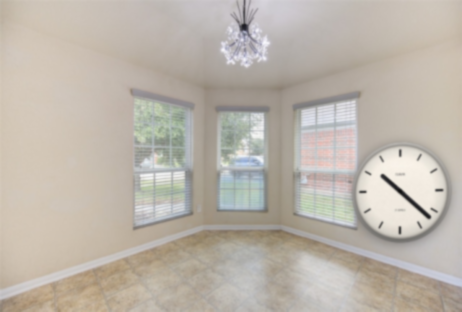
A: 10 h 22 min
